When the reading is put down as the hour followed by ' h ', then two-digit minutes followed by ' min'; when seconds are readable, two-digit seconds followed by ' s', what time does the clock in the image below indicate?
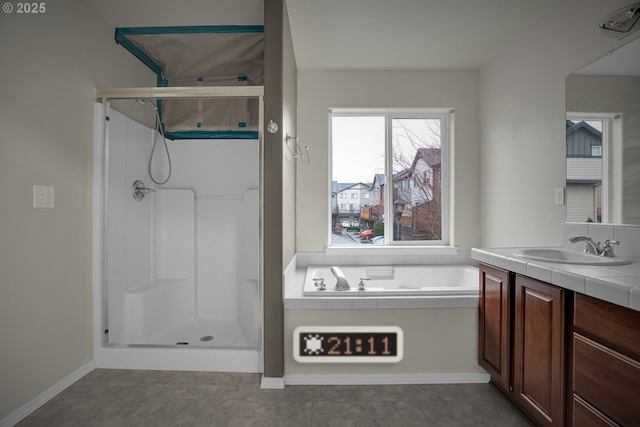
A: 21 h 11 min
